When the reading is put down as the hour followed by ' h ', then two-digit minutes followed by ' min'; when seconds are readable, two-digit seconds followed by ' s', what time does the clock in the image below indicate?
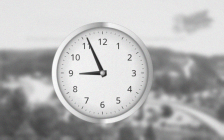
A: 8 h 56 min
